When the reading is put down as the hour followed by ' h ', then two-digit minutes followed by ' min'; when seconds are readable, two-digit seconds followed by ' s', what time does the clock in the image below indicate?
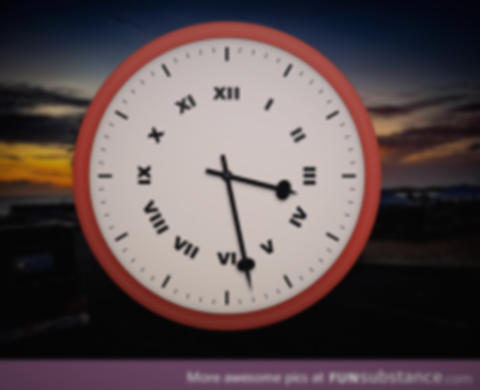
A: 3 h 28 min
